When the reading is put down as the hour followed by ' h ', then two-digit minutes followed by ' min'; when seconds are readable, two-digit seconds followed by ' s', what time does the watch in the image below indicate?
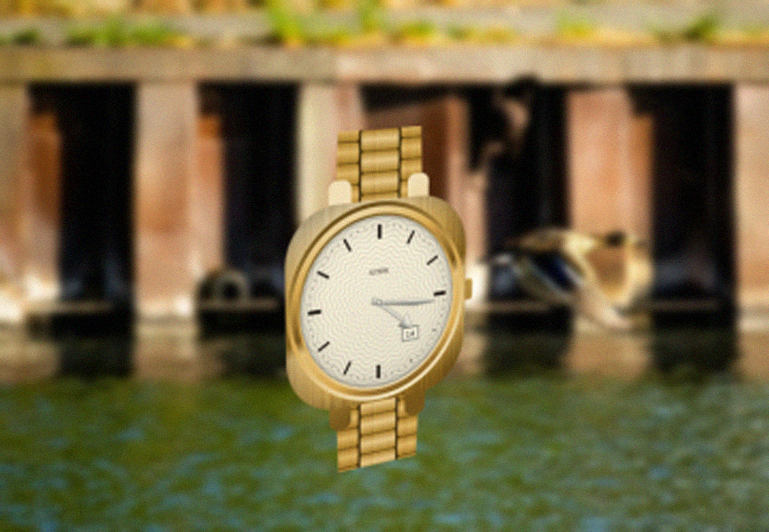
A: 4 h 16 min
